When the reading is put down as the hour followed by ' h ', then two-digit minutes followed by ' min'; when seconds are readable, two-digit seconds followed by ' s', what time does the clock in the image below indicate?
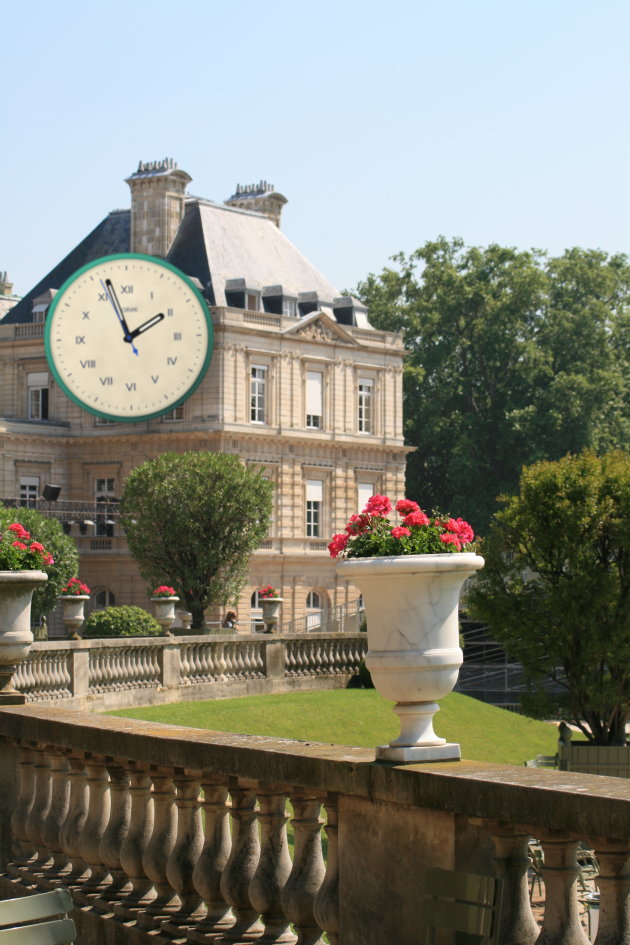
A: 1 h 56 min 56 s
